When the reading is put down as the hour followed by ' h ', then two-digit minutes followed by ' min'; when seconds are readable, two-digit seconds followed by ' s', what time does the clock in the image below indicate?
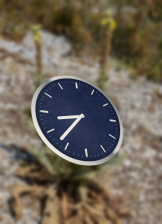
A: 8 h 37 min
